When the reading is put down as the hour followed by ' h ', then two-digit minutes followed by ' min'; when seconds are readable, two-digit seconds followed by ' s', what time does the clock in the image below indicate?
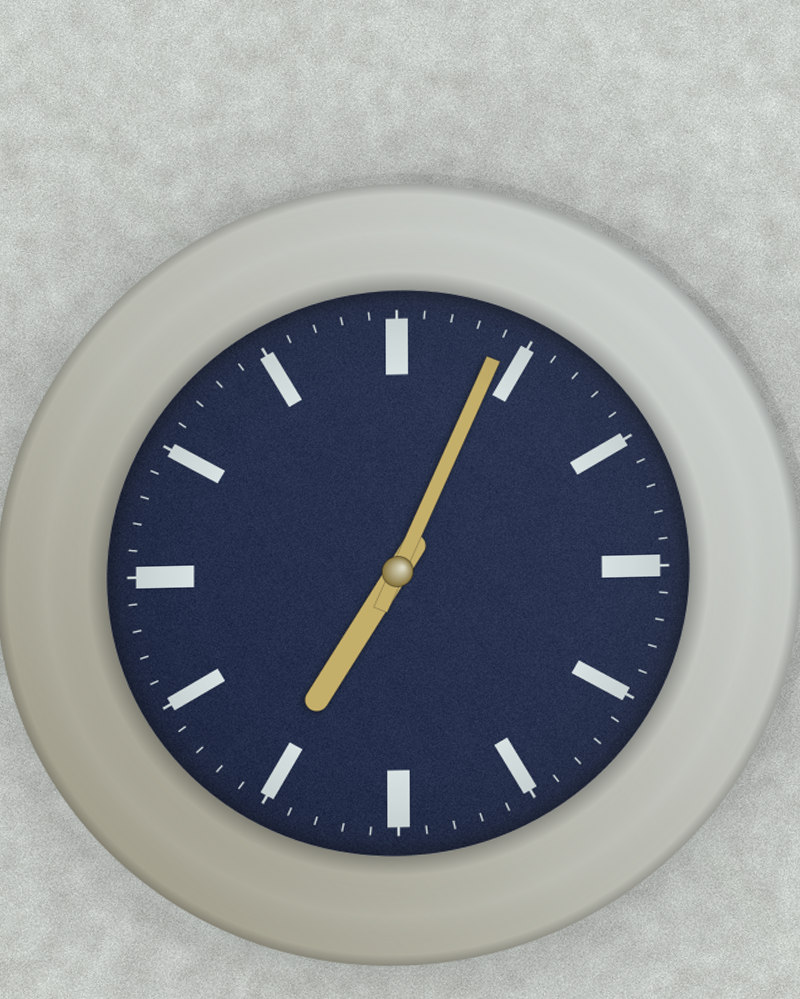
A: 7 h 04 min
